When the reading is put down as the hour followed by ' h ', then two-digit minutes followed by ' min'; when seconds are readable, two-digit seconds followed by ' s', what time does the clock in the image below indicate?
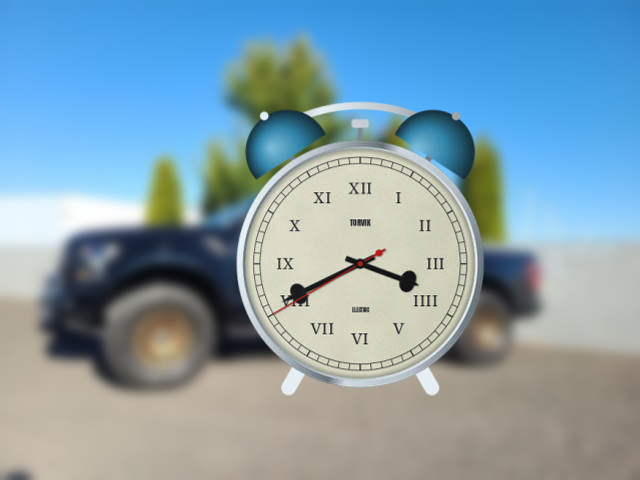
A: 3 h 40 min 40 s
